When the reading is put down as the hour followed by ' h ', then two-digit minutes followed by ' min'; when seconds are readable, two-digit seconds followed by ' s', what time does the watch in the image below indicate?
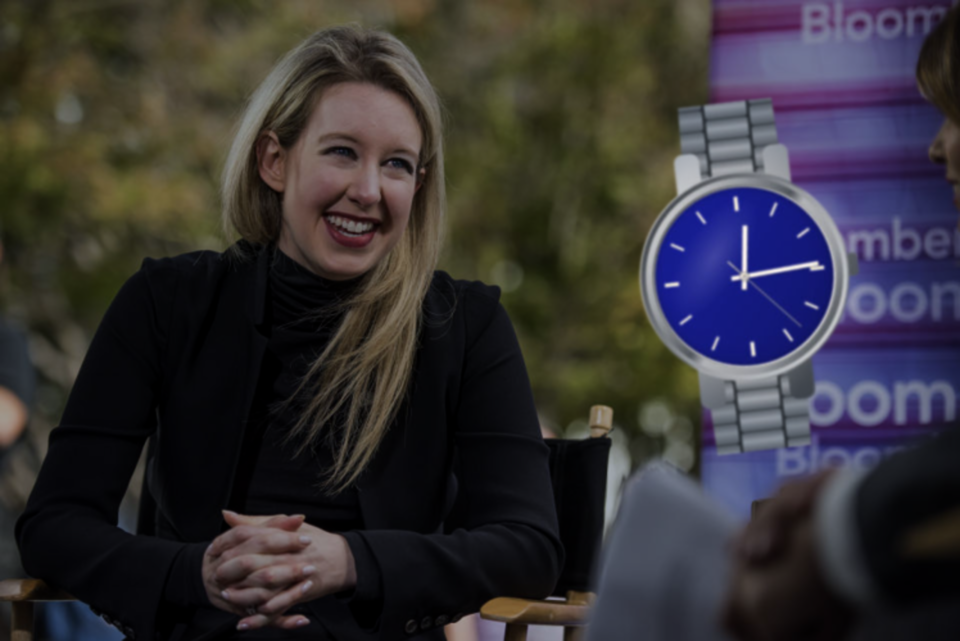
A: 12 h 14 min 23 s
